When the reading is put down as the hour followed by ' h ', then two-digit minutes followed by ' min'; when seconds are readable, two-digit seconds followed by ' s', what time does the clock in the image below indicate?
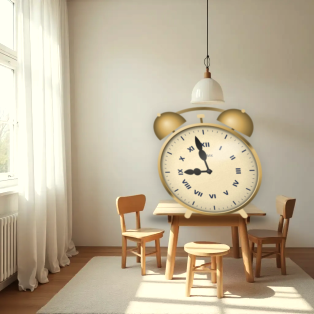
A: 8 h 58 min
